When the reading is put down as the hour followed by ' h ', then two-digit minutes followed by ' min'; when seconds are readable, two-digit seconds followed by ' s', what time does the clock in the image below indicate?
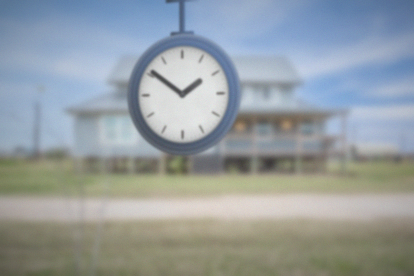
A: 1 h 51 min
